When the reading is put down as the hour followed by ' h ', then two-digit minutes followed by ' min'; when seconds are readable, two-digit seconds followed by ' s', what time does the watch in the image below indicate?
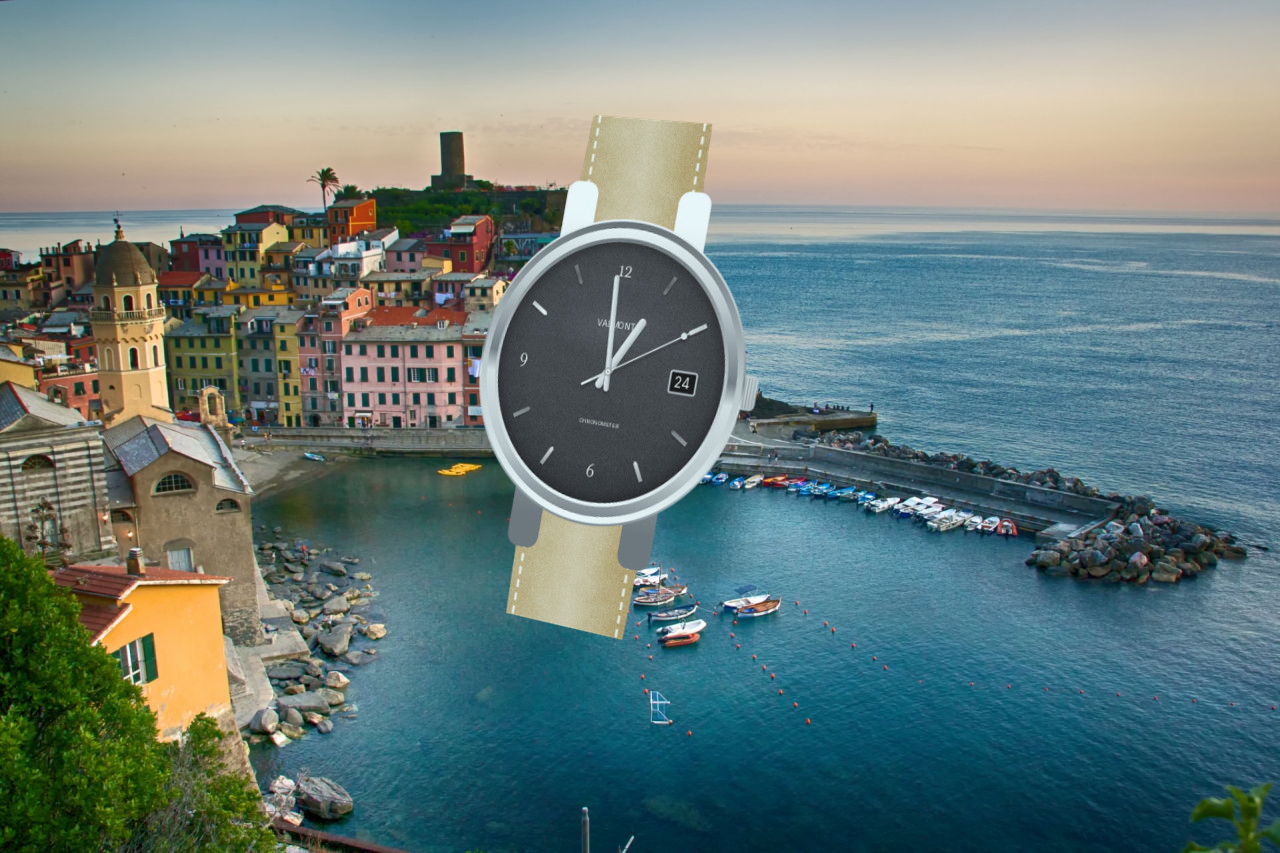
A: 12 h 59 min 10 s
